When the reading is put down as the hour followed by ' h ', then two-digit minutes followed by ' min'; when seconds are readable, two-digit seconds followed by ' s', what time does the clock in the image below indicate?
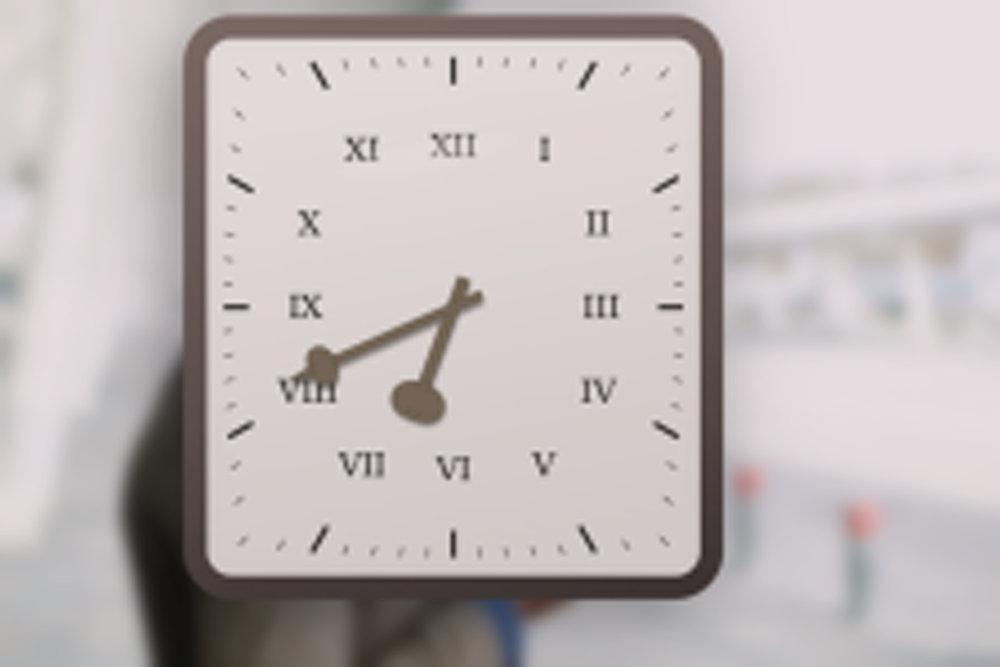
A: 6 h 41 min
